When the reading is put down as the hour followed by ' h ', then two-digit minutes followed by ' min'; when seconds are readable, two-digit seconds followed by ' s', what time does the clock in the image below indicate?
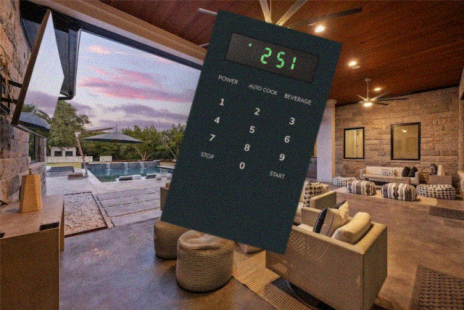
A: 2 h 51 min
